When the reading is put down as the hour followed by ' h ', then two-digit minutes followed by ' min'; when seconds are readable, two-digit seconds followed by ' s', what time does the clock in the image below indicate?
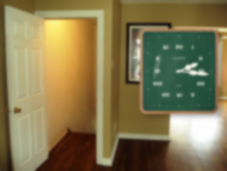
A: 2 h 16 min
